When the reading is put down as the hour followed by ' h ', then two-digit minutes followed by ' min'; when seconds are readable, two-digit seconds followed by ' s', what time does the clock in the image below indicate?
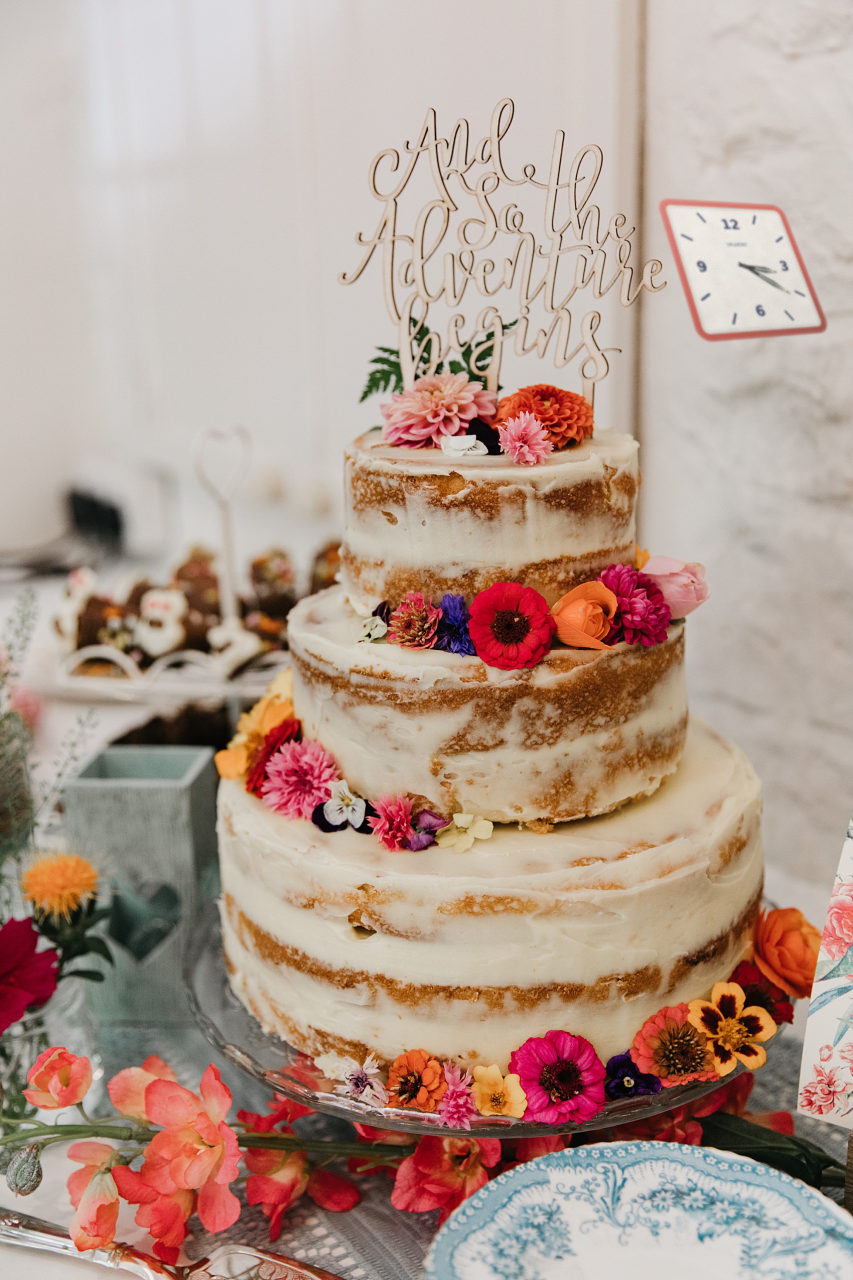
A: 3 h 21 min
